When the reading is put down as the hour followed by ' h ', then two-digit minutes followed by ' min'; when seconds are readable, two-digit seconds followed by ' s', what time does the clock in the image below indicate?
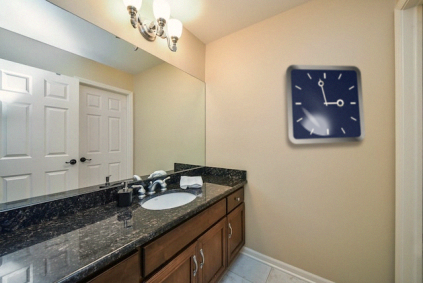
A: 2 h 58 min
